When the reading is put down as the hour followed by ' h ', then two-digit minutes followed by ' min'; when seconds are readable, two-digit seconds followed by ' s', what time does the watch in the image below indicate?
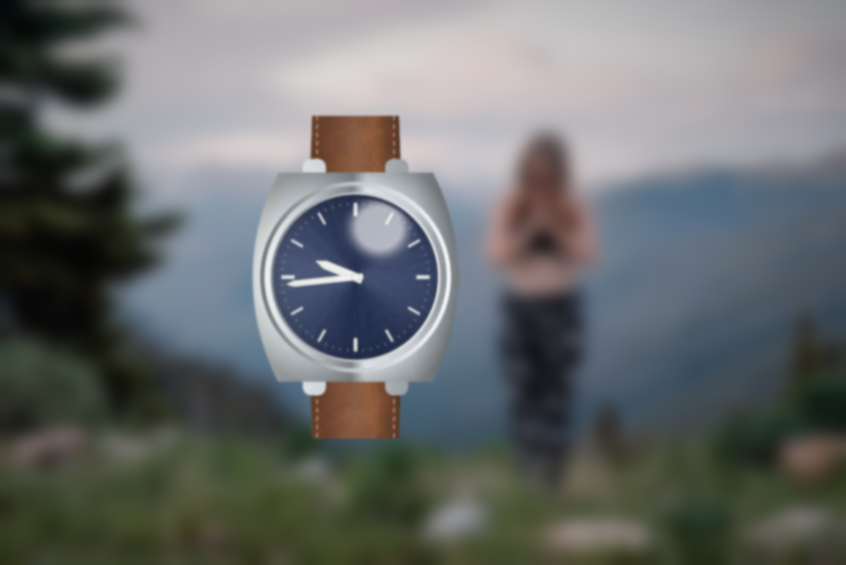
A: 9 h 44 min
